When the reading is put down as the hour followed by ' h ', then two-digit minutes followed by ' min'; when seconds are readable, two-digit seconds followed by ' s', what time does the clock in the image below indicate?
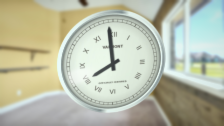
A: 7 h 59 min
